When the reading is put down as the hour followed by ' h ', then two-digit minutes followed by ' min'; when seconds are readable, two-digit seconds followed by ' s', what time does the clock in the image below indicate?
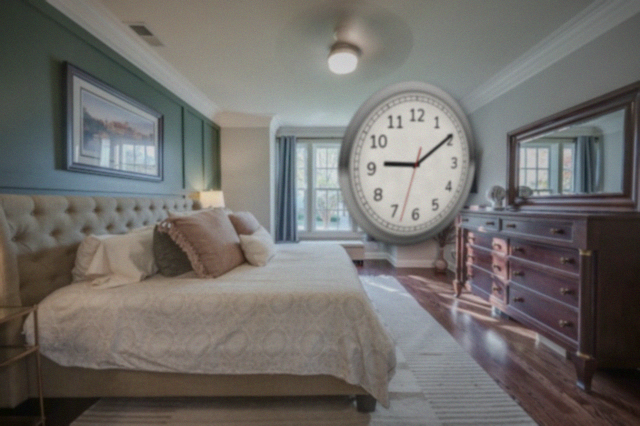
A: 9 h 09 min 33 s
